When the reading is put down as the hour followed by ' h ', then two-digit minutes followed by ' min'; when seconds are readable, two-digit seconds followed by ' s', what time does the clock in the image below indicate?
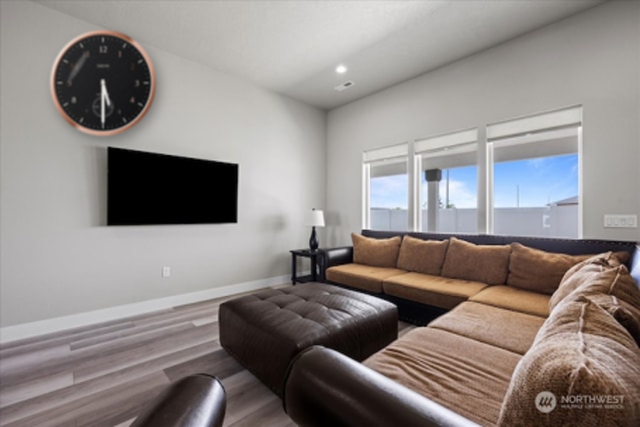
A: 5 h 30 min
